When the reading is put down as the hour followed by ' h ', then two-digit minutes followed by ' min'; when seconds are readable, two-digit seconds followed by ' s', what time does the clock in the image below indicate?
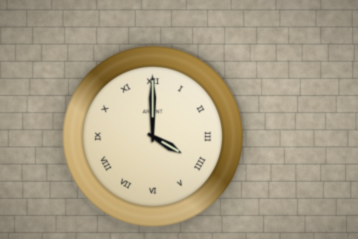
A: 4 h 00 min
